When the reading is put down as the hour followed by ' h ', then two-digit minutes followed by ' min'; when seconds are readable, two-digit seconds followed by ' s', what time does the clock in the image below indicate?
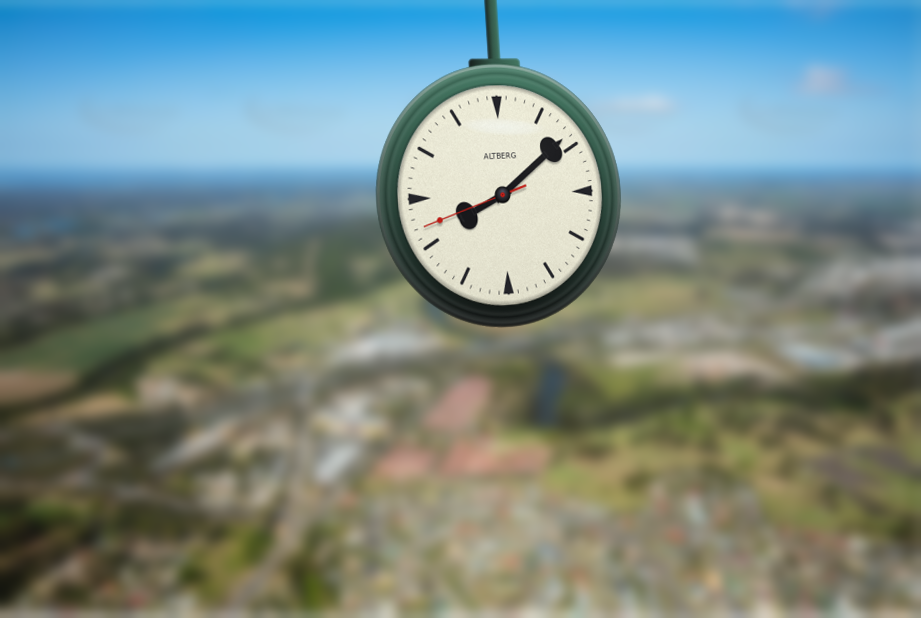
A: 8 h 08 min 42 s
